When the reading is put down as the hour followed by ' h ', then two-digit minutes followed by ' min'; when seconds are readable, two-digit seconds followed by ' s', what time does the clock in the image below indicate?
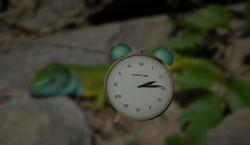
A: 2 h 14 min
